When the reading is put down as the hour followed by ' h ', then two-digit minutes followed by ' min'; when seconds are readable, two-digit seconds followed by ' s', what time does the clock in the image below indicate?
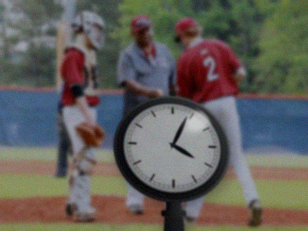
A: 4 h 04 min
